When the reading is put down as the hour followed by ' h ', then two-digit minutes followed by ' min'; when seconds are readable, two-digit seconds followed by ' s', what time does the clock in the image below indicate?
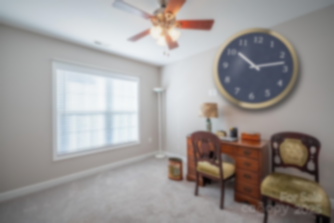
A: 10 h 13 min
